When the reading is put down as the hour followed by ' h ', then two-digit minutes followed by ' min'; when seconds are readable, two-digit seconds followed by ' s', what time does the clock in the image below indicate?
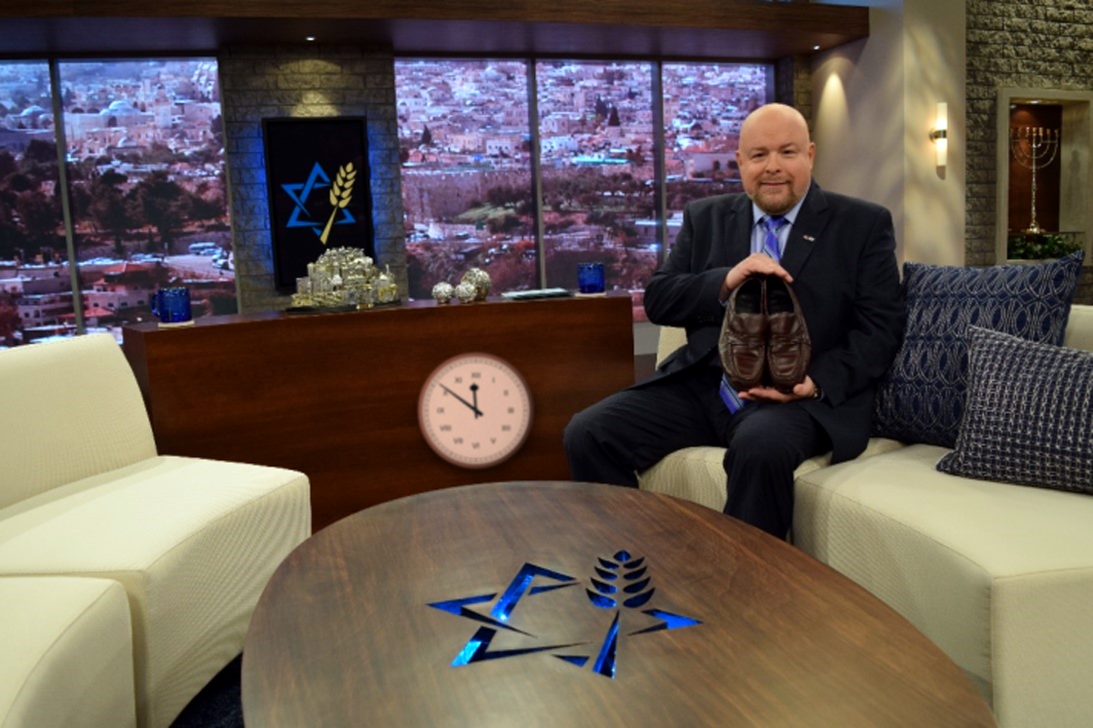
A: 11 h 51 min
